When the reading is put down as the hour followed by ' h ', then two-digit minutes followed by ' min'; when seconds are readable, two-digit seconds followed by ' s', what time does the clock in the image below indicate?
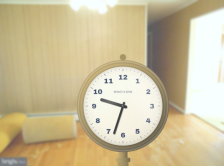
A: 9 h 33 min
